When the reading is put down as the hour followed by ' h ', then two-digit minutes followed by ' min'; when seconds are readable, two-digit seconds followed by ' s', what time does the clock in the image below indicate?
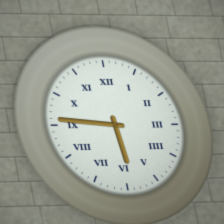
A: 5 h 46 min
